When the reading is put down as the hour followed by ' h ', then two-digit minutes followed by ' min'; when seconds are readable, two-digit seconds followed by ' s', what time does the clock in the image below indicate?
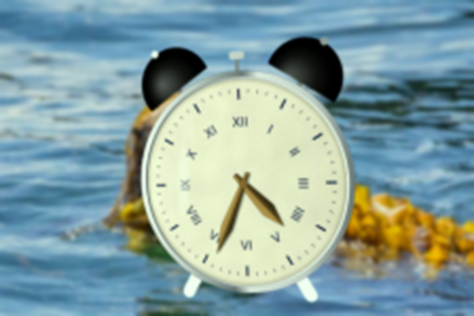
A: 4 h 34 min
